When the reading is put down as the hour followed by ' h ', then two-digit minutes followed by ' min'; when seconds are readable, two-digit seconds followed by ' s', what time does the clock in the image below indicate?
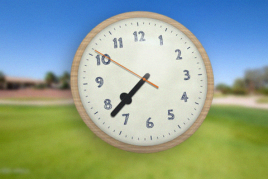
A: 7 h 37 min 51 s
